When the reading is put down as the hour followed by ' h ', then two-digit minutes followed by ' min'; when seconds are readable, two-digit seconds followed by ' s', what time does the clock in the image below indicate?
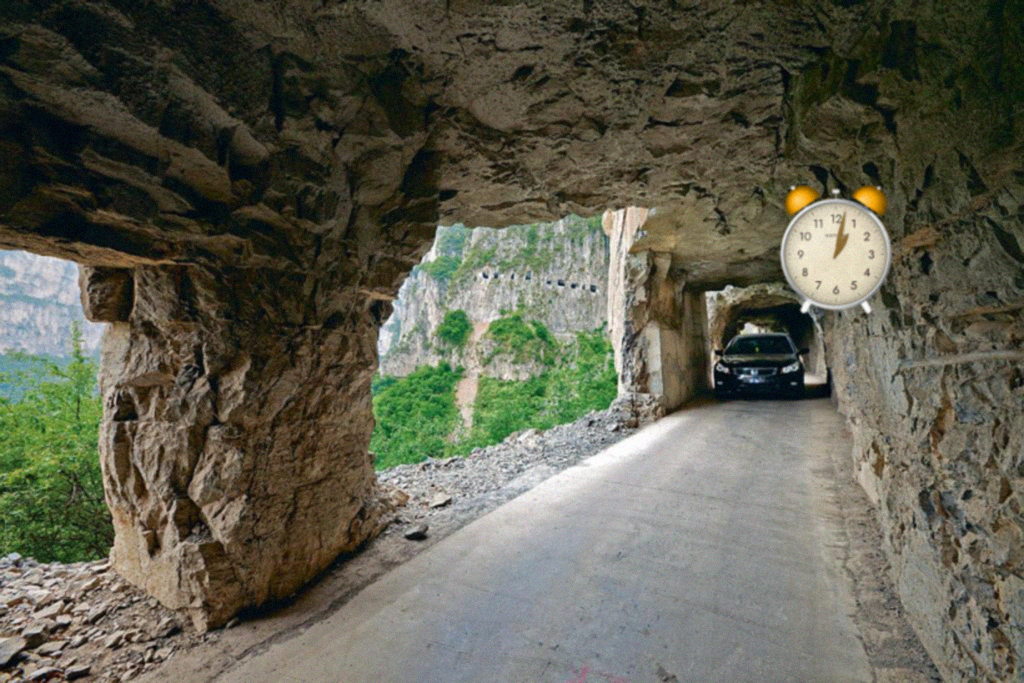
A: 1 h 02 min
